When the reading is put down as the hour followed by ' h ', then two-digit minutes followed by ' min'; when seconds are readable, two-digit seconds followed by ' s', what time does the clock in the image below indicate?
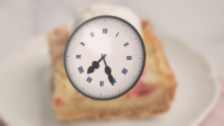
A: 7 h 26 min
